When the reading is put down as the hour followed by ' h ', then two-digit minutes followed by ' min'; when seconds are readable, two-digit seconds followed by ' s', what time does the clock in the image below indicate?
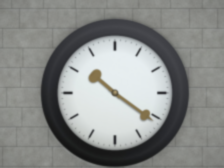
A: 10 h 21 min
